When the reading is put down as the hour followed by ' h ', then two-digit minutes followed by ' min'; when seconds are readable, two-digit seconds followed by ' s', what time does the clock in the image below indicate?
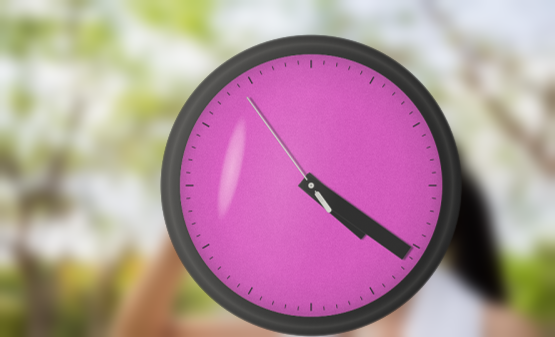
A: 4 h 20 min 54 s
